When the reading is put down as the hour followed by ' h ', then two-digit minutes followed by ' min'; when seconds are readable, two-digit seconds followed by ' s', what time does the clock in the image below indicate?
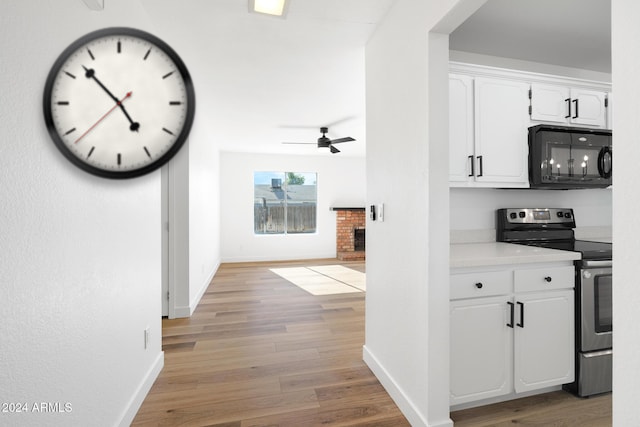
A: 4 h 52 min 38 s
